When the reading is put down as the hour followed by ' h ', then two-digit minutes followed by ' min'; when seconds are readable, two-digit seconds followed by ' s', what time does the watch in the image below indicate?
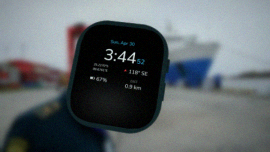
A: 3 h 44 min
